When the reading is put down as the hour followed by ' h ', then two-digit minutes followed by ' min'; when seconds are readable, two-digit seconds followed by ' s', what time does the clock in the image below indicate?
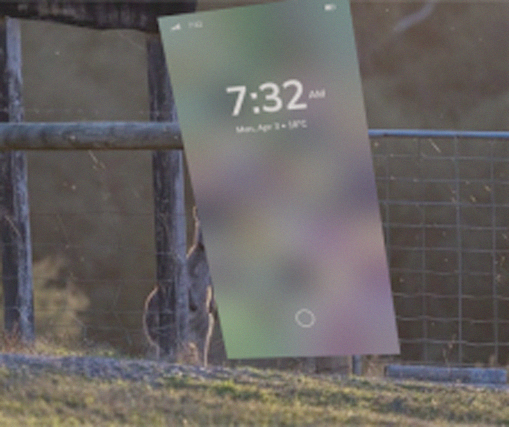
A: 7 h 32 min
